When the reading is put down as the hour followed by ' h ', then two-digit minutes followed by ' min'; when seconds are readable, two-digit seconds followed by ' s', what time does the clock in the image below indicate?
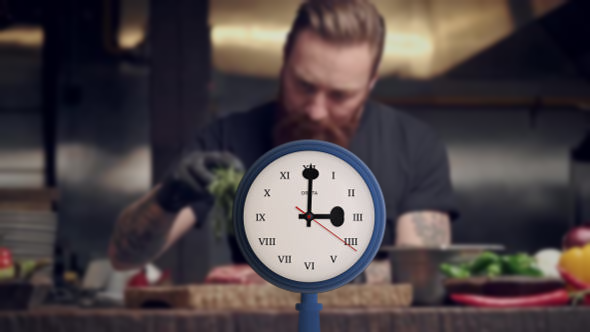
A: 3 h 00 min 21 s
